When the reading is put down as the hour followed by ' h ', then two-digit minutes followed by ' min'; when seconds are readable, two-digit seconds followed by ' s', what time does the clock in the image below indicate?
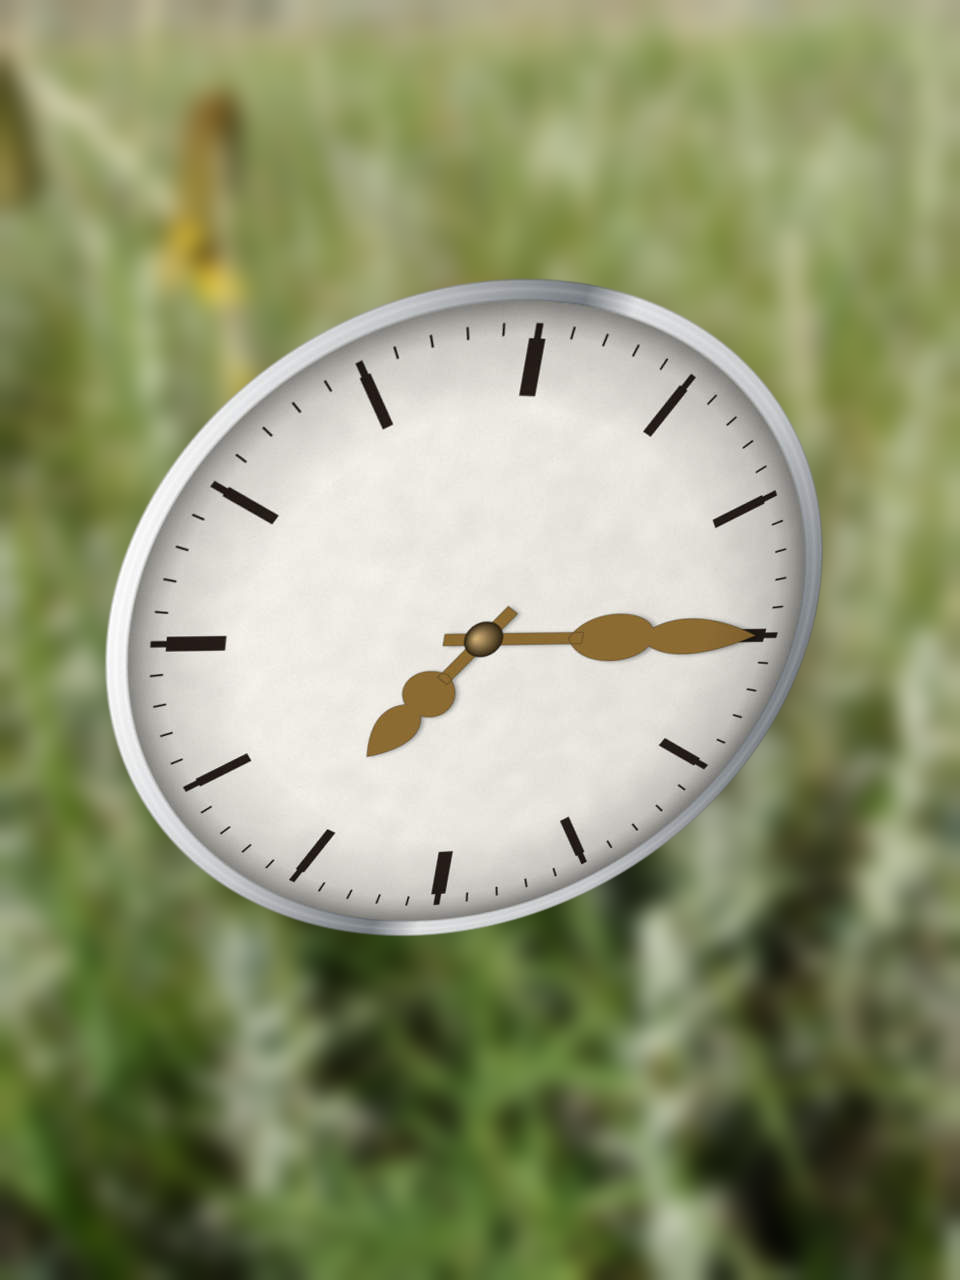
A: 7 h 15 min
